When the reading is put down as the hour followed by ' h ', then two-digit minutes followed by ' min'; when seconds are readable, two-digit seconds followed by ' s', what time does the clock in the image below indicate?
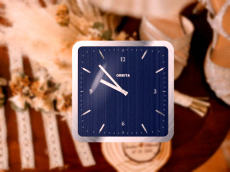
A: 9 h 53 min
